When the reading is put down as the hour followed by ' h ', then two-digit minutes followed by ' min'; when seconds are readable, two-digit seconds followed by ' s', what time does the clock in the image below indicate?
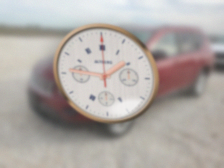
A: 1 h 46 min
